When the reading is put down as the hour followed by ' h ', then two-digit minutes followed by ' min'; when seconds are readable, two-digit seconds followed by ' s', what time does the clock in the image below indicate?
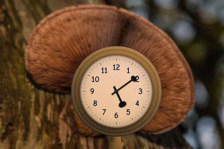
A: 5 h 09 min
